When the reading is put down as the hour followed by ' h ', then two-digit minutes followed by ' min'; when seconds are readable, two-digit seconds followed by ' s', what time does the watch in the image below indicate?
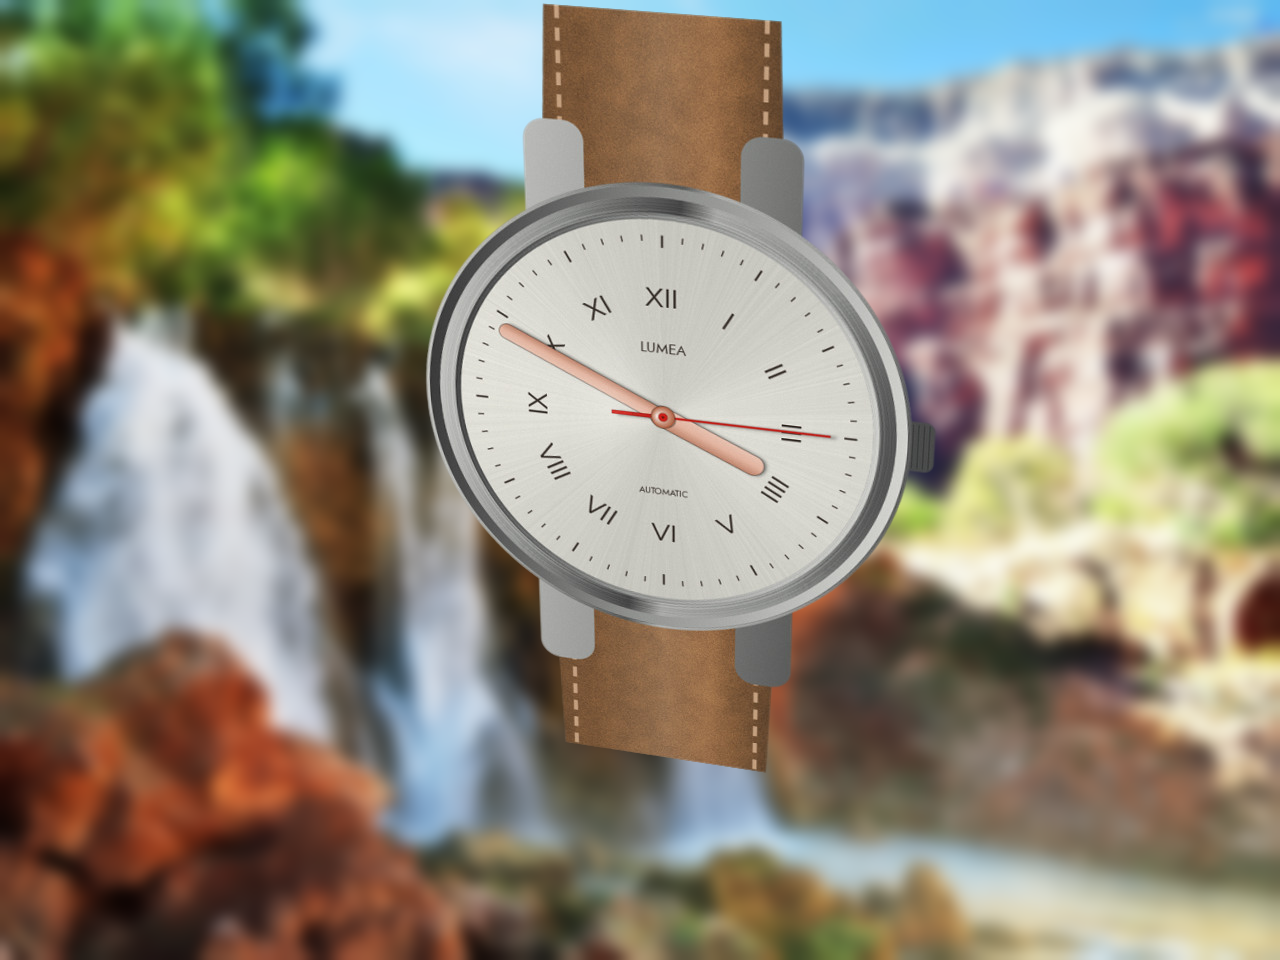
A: 3 h 49 min 15 s
